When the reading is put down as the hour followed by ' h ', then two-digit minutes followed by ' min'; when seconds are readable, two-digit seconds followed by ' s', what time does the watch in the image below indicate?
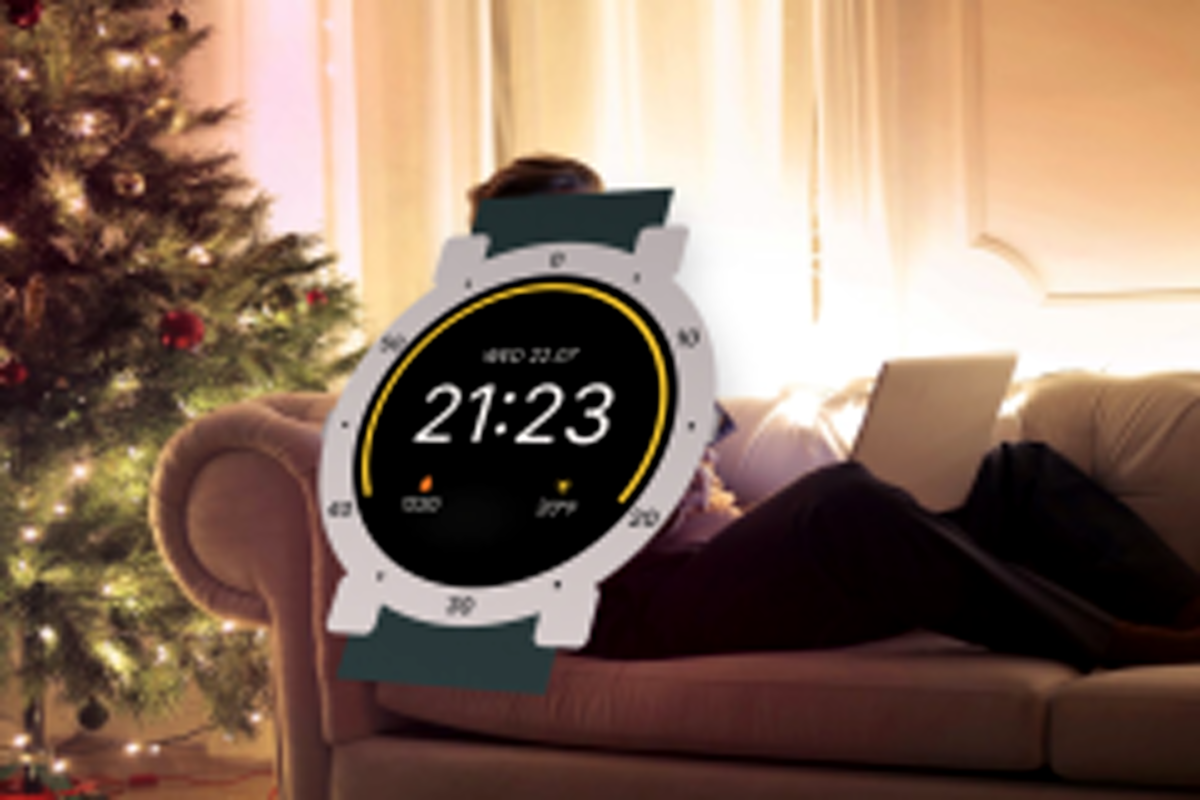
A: 21 h 23 min
